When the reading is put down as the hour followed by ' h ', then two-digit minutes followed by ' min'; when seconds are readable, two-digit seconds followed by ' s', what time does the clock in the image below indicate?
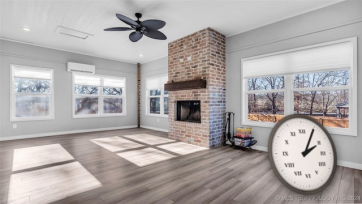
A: 2 h 05 min
